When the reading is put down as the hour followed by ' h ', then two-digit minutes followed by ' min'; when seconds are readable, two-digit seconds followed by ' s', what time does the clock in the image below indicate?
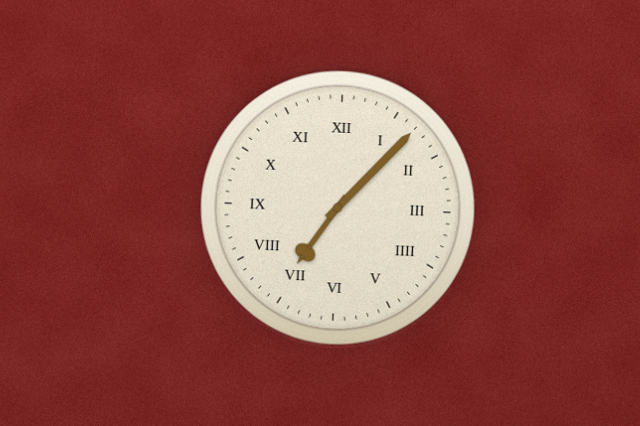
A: 7 h 07 min
